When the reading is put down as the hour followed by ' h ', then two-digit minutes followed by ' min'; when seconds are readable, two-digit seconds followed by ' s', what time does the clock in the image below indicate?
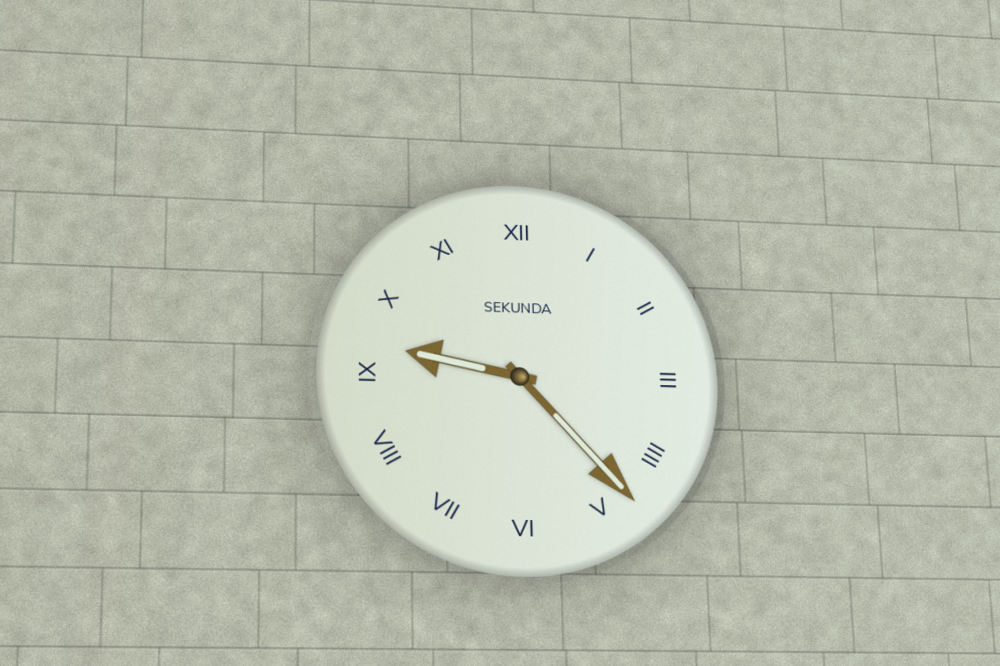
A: 9 h 23 min
